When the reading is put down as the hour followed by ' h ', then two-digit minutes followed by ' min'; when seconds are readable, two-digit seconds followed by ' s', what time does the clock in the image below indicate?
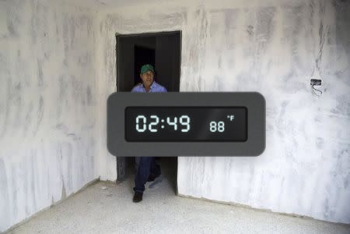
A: 2 h 49 min
